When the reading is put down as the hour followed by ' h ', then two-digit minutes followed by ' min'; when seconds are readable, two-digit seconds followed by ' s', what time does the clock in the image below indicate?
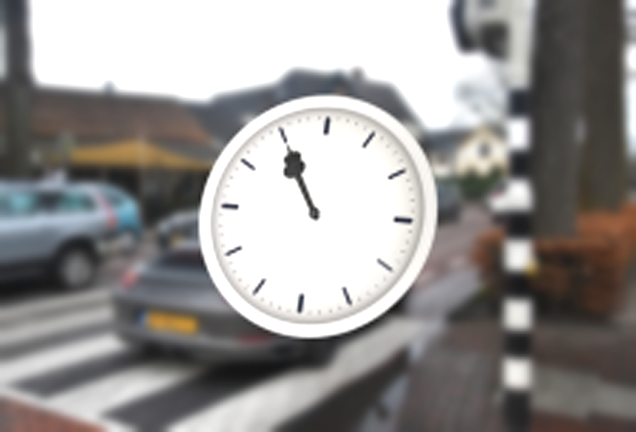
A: 10 h 55 min
